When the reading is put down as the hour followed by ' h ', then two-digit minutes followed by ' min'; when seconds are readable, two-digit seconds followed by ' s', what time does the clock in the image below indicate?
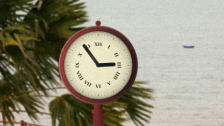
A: 2 h 54 min
